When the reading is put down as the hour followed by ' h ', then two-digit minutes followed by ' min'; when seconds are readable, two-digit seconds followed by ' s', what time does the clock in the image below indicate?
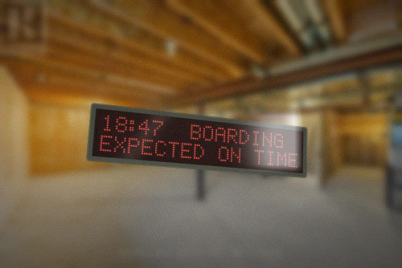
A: 18 h 47 min
